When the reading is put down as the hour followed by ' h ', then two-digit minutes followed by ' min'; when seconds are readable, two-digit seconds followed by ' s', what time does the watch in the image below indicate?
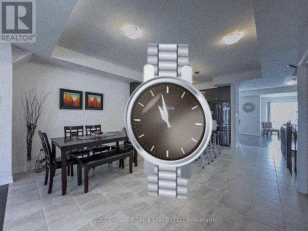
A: 10 h 58 min
